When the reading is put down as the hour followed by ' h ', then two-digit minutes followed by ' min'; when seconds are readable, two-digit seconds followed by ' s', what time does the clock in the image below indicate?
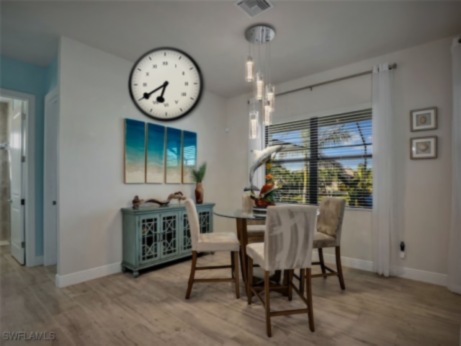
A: 6 h 40 min
